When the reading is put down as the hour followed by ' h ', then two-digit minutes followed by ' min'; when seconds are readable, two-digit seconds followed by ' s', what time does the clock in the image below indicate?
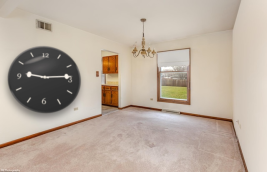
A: 9 h 14 min
